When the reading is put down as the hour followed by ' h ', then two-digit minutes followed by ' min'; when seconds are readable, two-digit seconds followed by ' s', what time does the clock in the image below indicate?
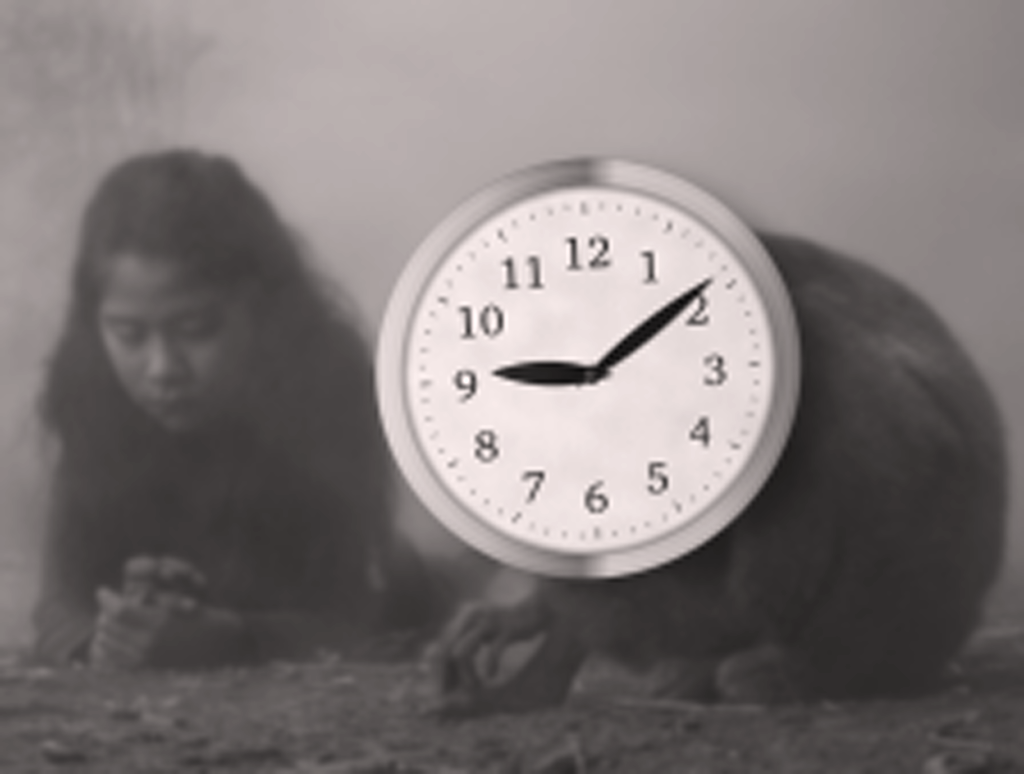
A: 9 h 09 min
